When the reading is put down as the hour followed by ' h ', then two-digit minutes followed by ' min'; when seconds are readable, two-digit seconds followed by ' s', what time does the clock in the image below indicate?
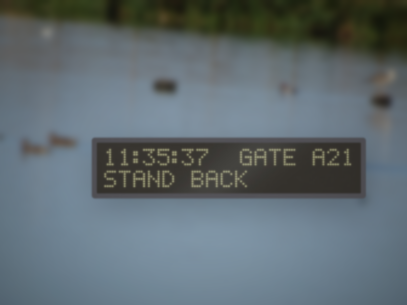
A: 11 h 35 min 37 s
